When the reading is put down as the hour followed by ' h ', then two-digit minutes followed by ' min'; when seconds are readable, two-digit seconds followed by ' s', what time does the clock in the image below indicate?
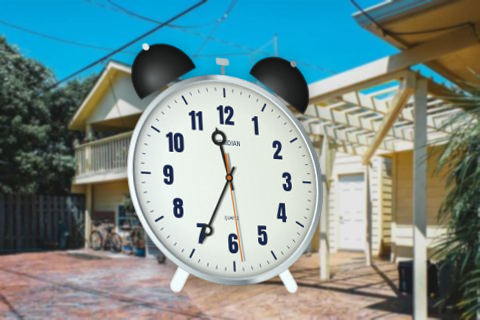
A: 11 h 34 min 29 s
